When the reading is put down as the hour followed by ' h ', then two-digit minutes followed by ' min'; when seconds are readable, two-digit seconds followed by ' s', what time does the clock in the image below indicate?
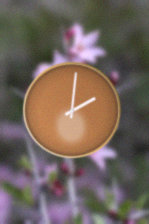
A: 2 h 01 min
